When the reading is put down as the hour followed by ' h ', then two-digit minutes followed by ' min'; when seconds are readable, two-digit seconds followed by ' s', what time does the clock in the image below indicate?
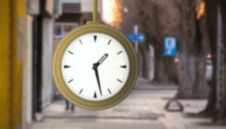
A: 1 h 28 min
